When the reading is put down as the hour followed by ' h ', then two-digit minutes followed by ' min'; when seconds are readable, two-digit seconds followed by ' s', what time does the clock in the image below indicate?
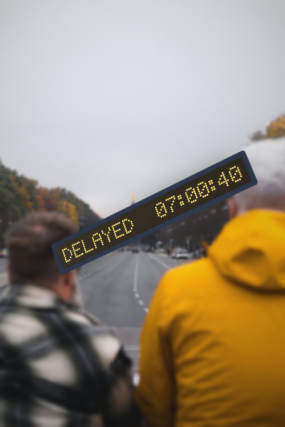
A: 7 h 00 min 40 s
